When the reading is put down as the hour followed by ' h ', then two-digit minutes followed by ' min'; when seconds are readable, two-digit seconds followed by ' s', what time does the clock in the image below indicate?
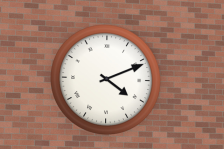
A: 4 h 11 min
